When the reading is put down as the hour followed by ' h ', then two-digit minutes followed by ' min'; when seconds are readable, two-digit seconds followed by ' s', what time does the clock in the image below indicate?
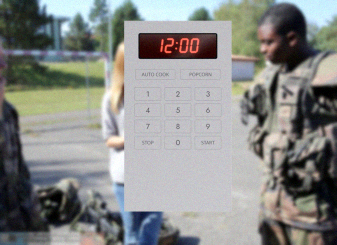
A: 12 h 00 min
